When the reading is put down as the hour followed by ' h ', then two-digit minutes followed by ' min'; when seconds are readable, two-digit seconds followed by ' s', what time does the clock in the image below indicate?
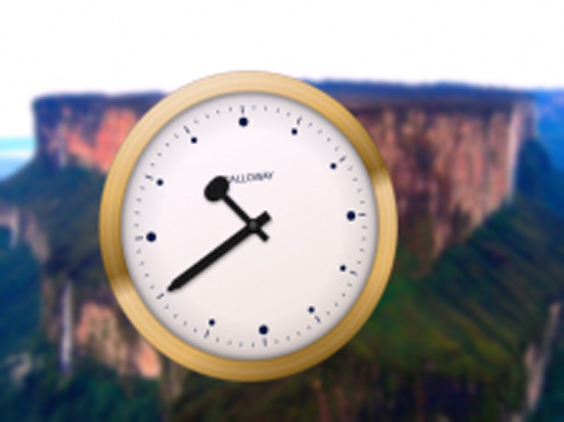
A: 10 h 40 min
